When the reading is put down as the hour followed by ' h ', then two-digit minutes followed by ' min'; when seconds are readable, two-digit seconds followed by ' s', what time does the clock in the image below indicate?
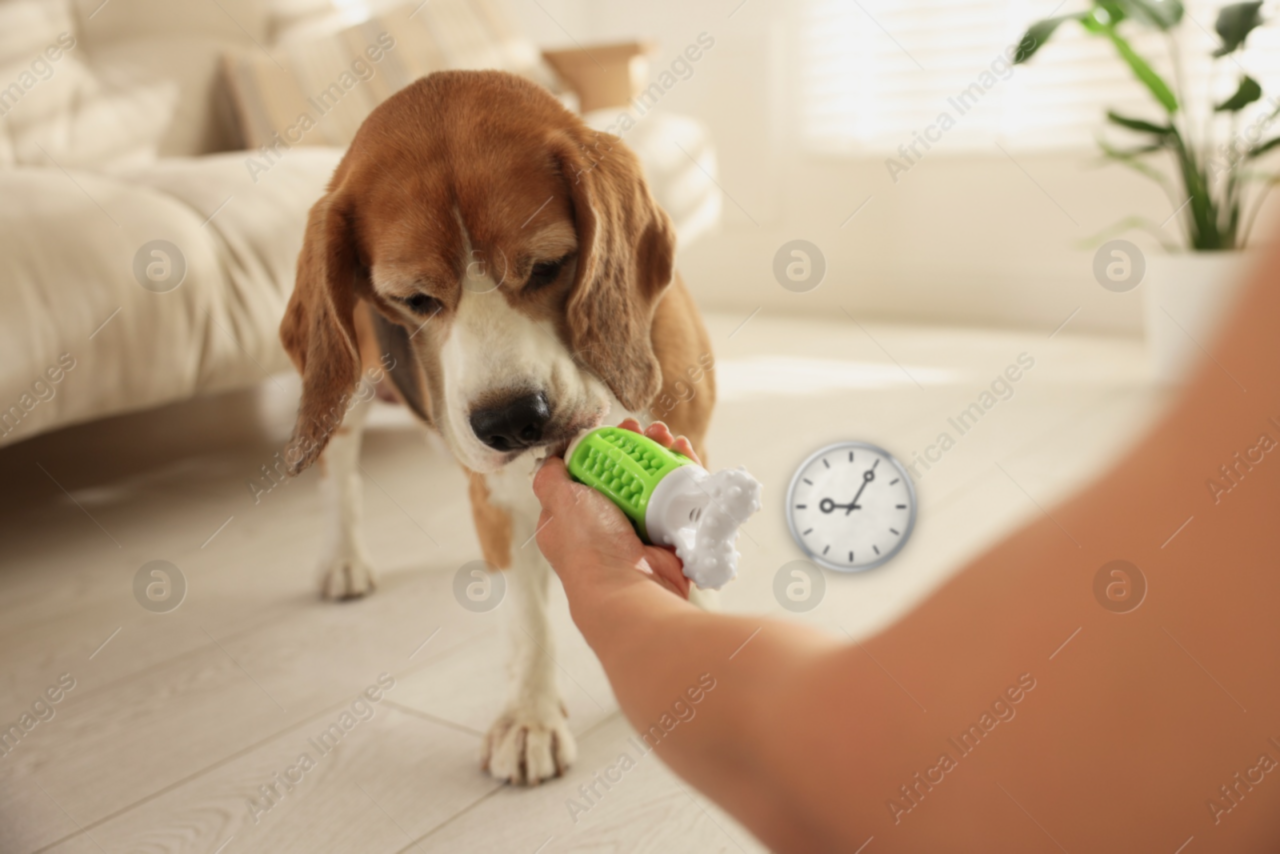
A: 9 h 05 min
